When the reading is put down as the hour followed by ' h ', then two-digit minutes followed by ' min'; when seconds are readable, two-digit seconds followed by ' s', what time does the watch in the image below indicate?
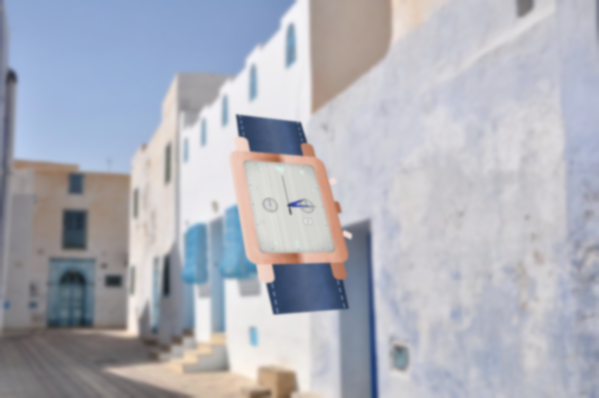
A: 2 h 15 min
